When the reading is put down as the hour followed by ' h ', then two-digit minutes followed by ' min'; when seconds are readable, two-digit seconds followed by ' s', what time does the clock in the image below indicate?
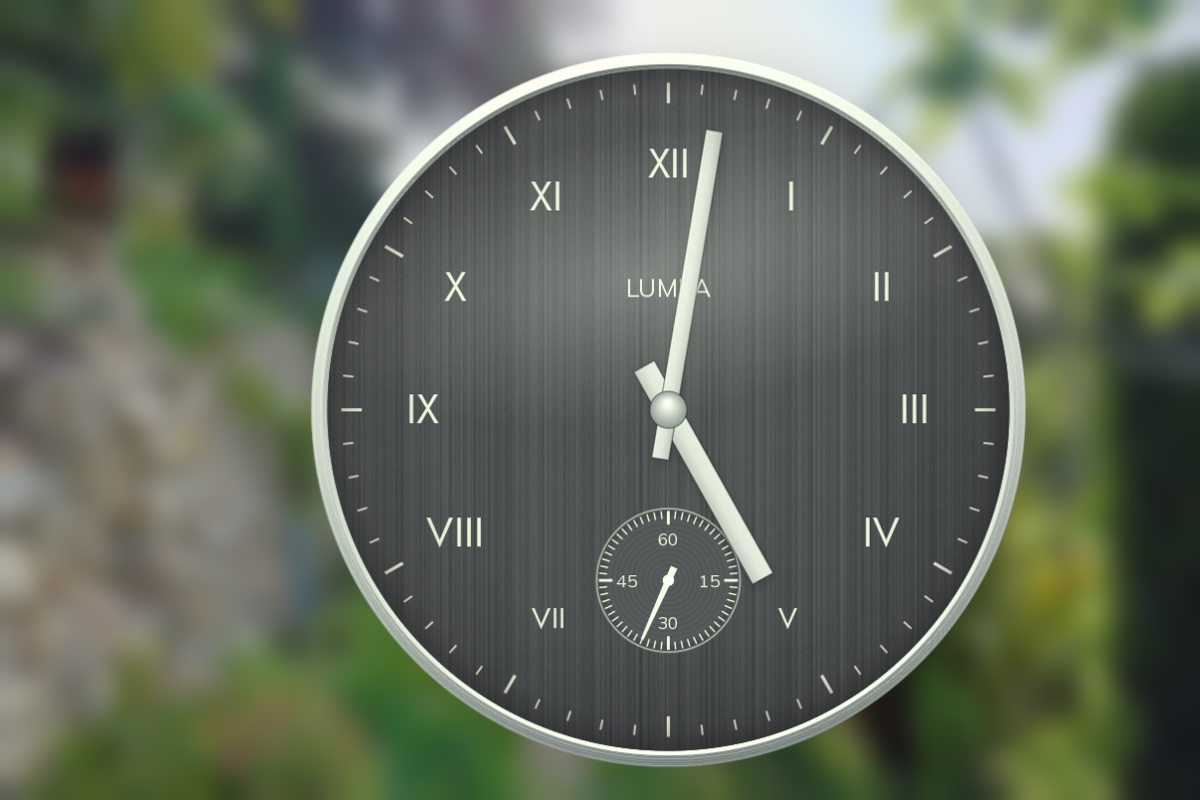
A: 5 h 01 min 34 s
